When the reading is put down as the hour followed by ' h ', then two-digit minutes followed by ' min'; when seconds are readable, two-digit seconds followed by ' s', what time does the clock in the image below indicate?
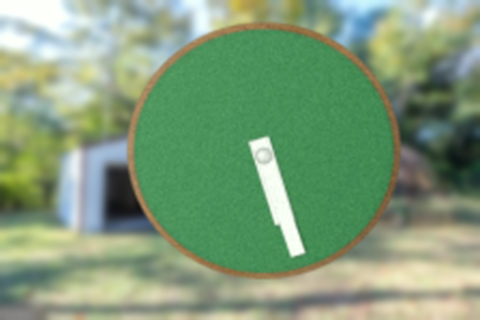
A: 5 h 27 min
